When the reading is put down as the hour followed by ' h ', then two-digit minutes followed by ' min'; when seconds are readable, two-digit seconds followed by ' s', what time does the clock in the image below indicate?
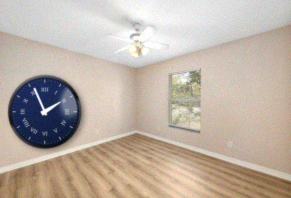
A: 1 h 56 min
